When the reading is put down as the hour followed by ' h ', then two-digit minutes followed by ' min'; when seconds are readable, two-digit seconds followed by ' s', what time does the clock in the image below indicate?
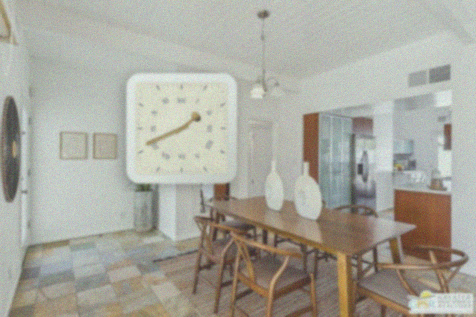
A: 1 h 41 min
